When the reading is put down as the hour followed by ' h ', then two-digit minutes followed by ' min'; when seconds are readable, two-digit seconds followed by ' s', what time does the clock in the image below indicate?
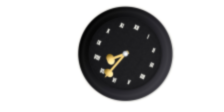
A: 7 h 33 min
